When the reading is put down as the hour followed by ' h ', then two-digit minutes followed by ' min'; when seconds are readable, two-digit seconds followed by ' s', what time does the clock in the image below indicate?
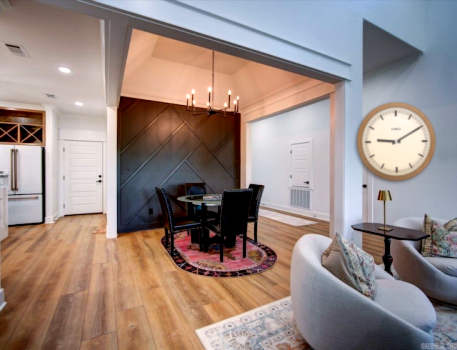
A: 9 h 10 min
